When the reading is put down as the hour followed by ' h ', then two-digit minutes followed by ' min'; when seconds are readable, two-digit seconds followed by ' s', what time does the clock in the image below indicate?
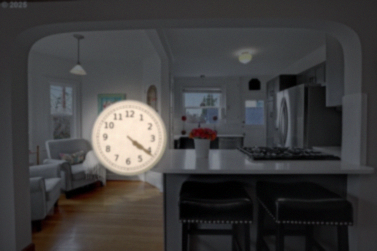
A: 4 h 21 min
